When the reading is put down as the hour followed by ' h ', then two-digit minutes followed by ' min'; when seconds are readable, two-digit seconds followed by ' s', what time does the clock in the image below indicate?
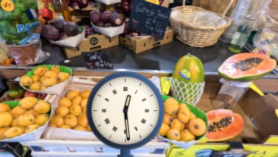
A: 12 h 29 min
